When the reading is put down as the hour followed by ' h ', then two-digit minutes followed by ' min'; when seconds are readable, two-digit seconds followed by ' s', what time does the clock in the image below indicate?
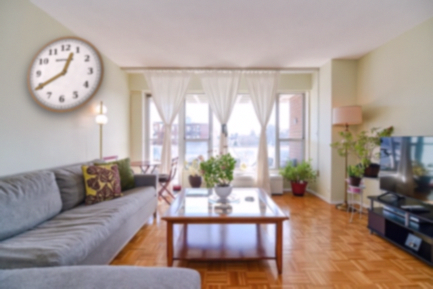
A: 12 h 40 min
